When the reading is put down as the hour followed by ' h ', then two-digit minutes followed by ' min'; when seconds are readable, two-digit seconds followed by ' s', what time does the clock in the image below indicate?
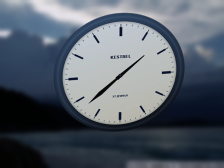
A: 1 h 38 min
